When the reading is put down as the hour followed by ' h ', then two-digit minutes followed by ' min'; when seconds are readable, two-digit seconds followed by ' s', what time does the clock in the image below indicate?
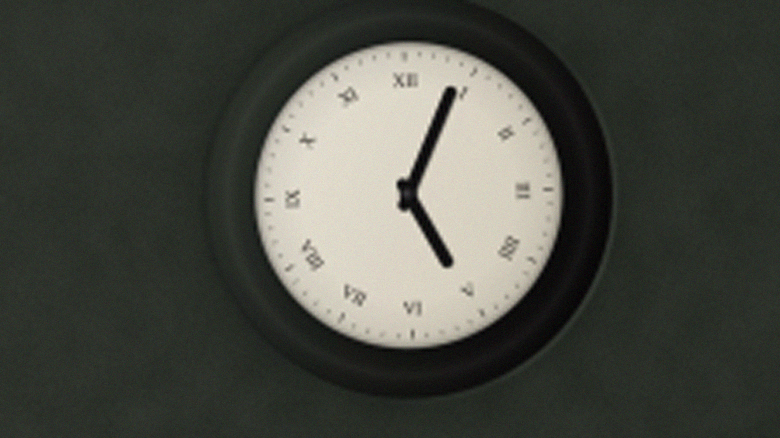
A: 5 h 04 min
